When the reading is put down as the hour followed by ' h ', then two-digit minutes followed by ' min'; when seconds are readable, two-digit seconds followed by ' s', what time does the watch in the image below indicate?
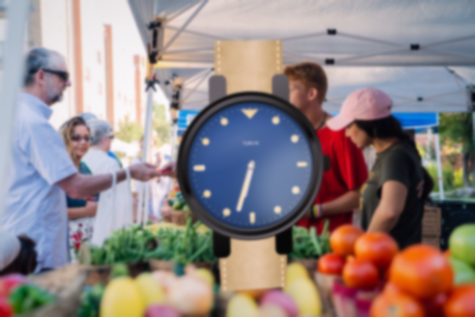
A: 6 h 33 min
